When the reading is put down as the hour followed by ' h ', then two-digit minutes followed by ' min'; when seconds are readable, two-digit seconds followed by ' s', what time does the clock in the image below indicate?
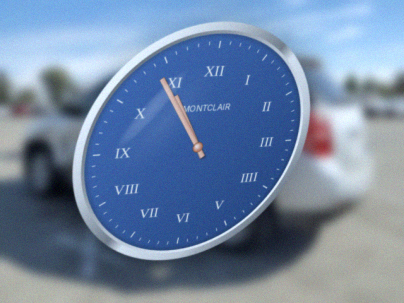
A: 10 h 54 min
